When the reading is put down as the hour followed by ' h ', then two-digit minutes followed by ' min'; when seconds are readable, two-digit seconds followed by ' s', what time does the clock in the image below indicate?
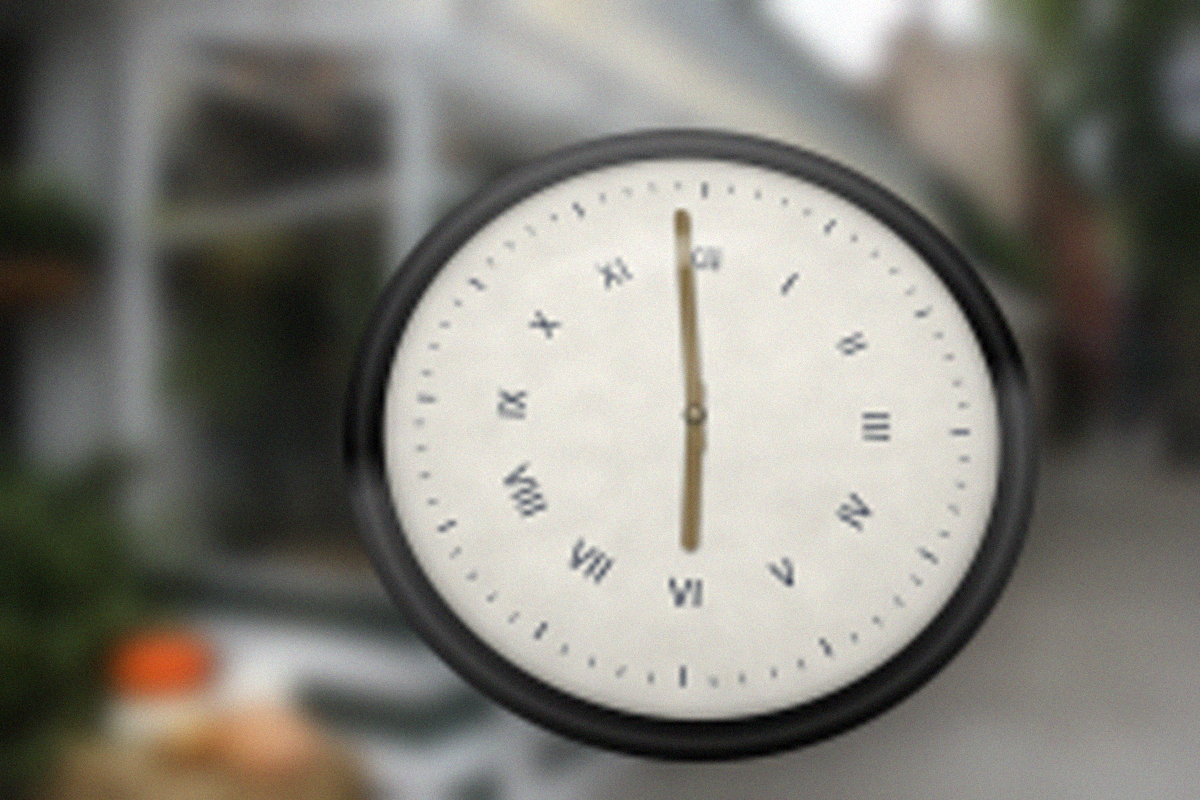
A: 5 h 59 min
